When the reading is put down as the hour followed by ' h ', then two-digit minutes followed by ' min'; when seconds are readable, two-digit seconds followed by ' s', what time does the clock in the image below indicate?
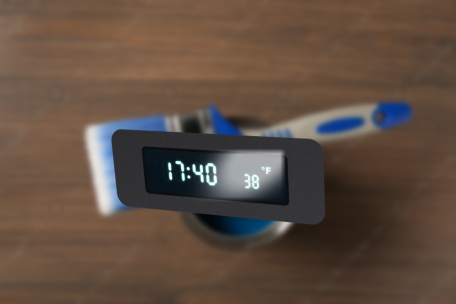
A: 17 h 40 min
